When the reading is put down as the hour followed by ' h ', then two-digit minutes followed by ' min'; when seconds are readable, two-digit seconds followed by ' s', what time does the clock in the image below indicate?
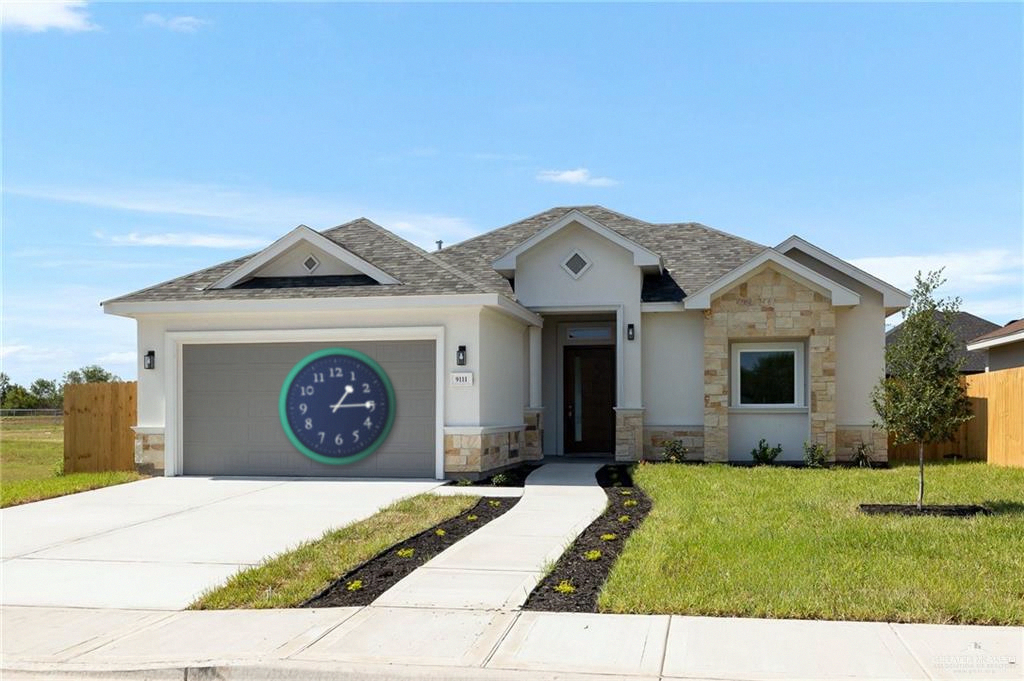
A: 1 h 15 min
